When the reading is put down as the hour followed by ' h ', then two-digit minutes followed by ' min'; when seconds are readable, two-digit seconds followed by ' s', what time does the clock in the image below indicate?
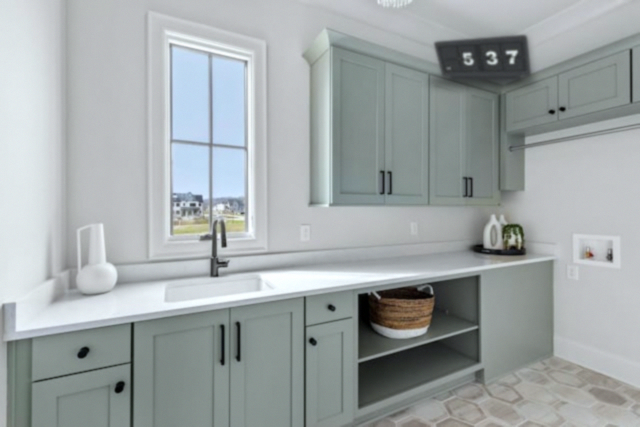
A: 5 h 37 min
